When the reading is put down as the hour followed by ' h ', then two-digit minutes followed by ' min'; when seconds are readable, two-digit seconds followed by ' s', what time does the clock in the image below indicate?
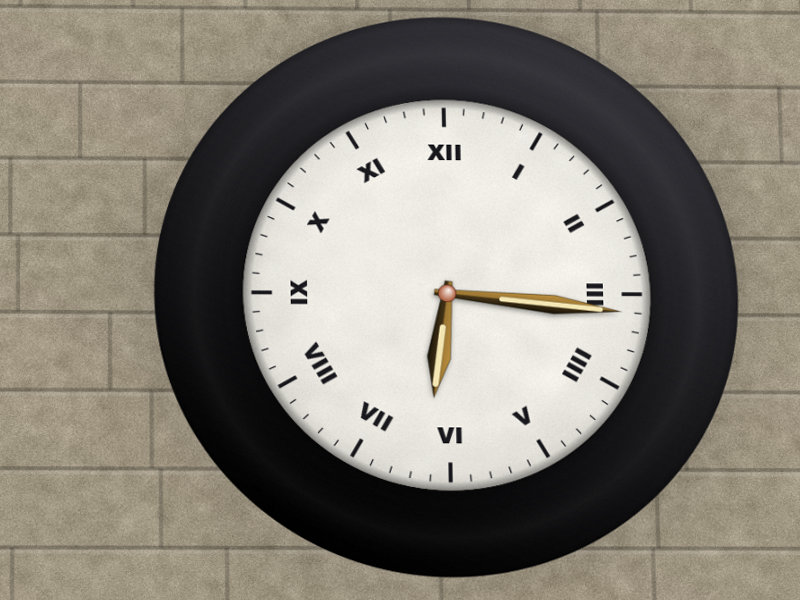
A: 6 h 16 min
